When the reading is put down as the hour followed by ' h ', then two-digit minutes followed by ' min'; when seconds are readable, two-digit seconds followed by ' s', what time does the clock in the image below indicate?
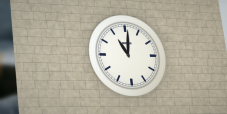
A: 11 h 01 min
